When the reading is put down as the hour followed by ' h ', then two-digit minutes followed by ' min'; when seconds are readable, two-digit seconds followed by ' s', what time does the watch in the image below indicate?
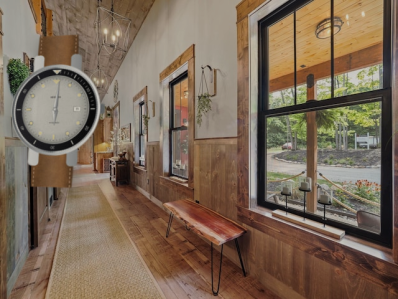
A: 6 h 01 min
